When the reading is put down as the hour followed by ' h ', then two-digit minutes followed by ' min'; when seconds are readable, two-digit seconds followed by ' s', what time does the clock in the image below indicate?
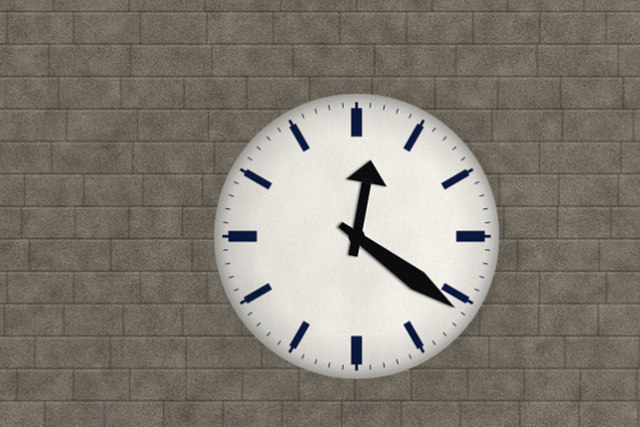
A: 12 h 21 min
